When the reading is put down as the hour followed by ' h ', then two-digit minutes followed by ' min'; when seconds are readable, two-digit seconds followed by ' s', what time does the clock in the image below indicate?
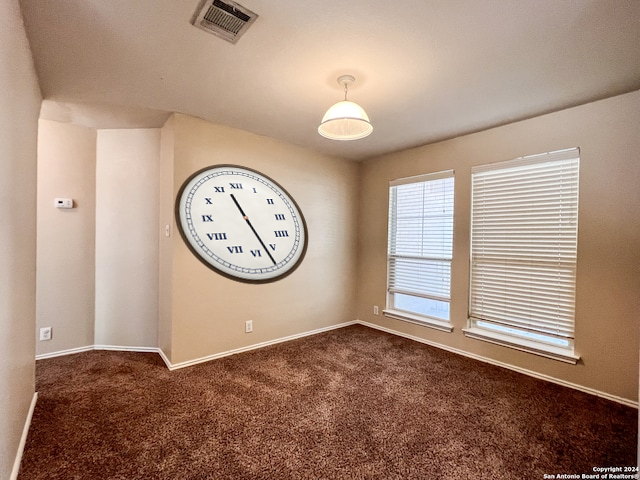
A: 11 h 27 min
